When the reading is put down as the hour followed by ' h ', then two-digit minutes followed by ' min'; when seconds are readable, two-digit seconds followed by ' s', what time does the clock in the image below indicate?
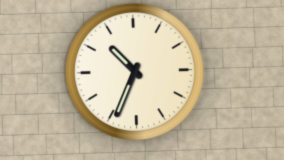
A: 10 h 34 min
